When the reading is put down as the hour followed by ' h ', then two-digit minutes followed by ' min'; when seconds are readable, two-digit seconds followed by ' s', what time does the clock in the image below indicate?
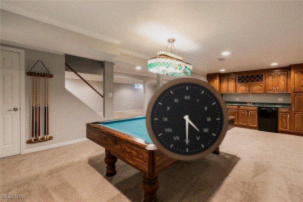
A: 4 h 30 min
